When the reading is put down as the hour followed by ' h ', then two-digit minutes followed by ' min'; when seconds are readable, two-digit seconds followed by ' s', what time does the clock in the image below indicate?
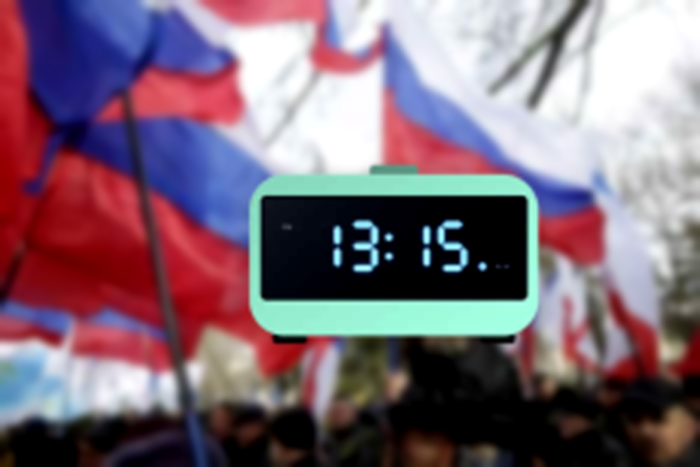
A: 13 h 15 min
